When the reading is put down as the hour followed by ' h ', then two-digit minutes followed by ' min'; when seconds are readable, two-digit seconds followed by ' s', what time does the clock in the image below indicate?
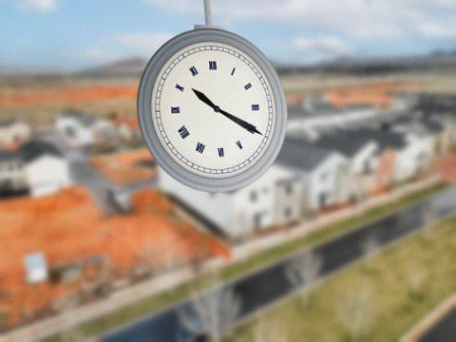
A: 10 h 20 min
